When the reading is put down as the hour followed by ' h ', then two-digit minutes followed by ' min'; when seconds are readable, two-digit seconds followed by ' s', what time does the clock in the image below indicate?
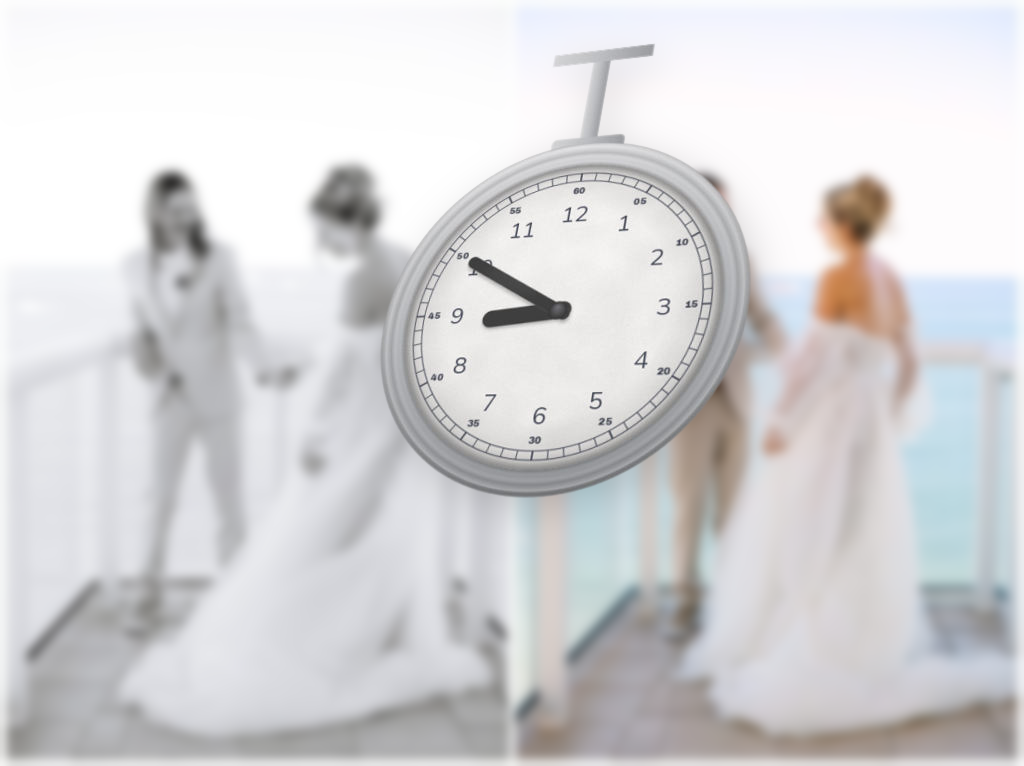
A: 8 h 50 min
